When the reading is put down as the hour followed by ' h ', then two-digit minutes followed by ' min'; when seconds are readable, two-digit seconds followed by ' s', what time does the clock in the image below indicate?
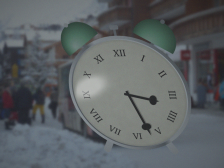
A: 3 h 27 min
